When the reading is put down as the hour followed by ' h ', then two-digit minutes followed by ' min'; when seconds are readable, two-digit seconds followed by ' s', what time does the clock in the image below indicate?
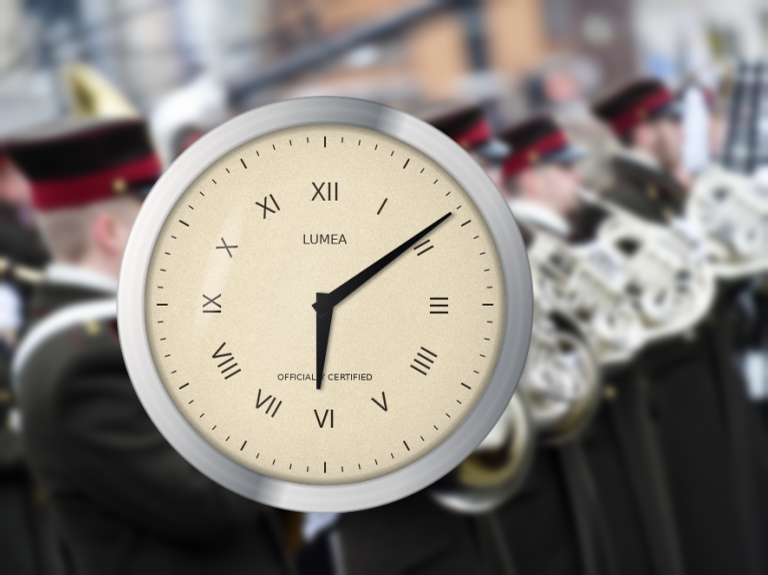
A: 6 h 09 min
